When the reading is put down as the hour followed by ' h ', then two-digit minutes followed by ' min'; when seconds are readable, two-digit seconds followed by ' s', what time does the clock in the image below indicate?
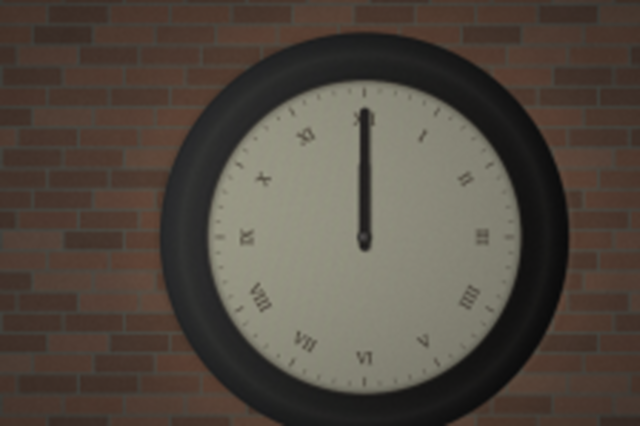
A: 12 h 00 min
